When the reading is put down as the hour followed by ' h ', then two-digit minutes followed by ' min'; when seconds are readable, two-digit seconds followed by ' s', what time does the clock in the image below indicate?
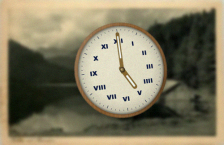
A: 5 h 00 min
